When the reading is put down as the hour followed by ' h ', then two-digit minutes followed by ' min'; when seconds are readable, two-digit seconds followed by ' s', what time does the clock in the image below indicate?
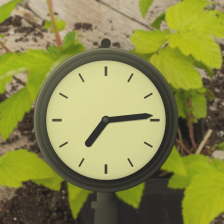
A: 7 h 14 min
